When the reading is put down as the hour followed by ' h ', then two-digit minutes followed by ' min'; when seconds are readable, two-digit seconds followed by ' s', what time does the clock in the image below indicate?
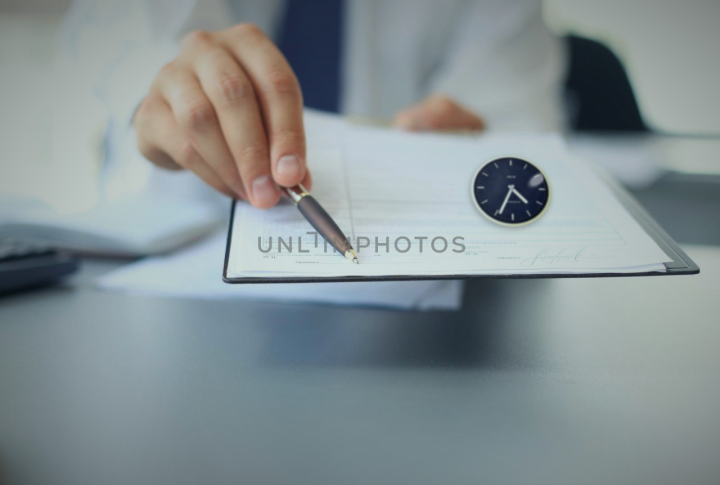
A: 4 h 34 min
